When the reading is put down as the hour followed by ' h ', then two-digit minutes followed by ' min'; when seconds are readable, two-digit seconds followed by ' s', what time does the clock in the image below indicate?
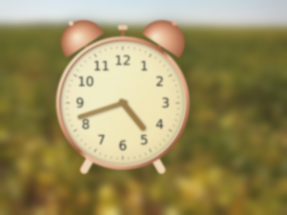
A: 4 h 42 min
